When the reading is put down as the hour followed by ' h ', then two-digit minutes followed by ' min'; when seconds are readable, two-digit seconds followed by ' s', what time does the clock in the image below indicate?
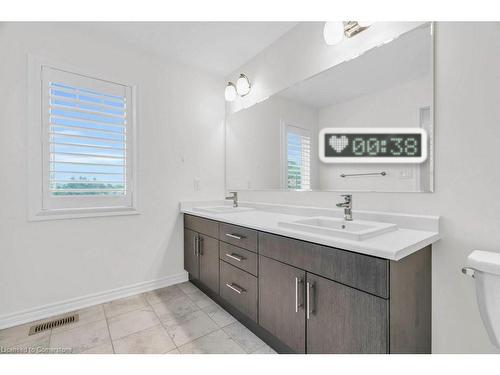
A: 0 h 38 min
